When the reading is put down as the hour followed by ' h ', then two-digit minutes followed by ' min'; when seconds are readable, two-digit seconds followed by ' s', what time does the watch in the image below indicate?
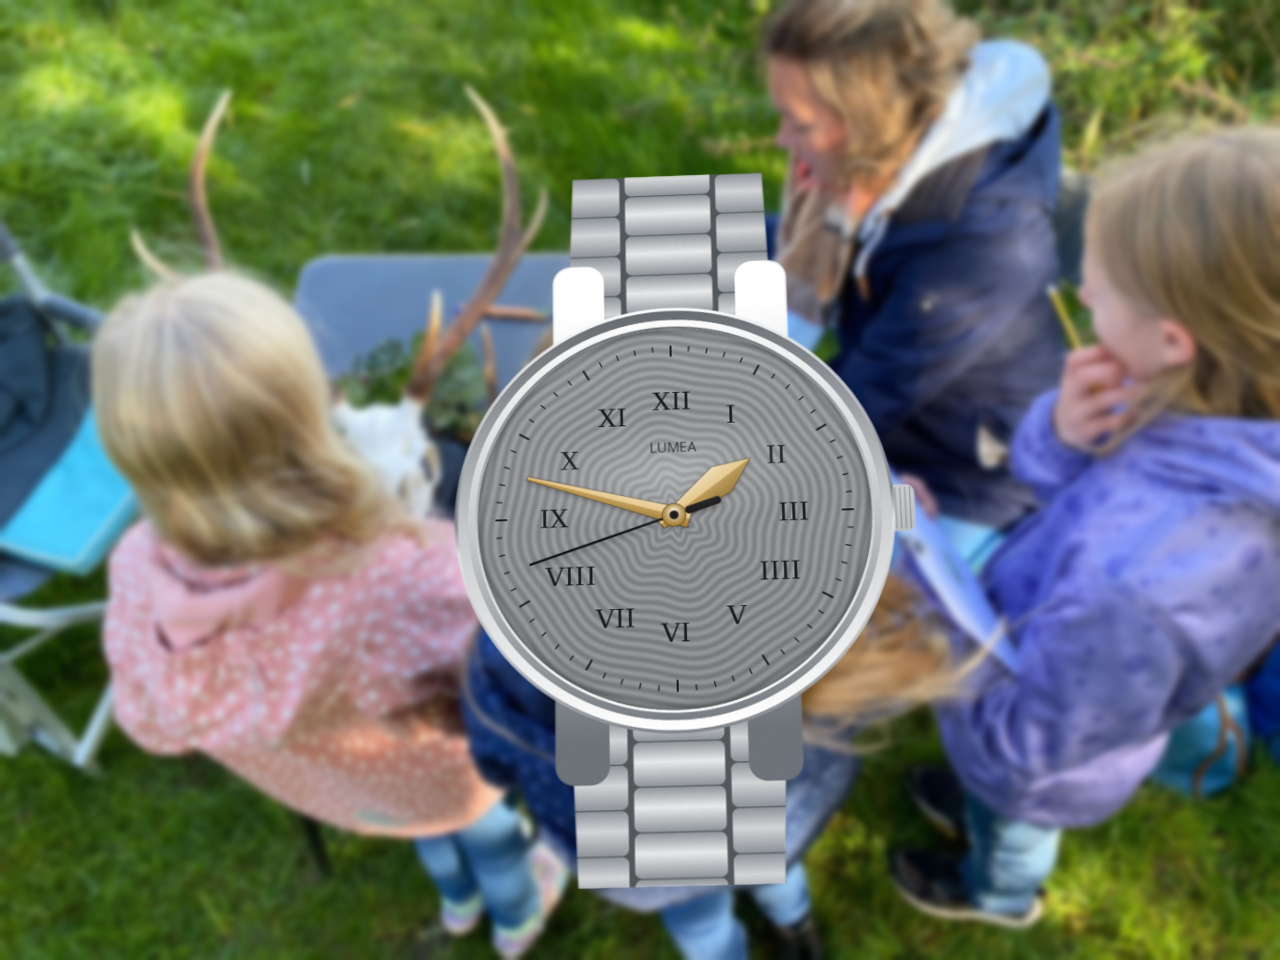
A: 1 h 47 min 42 s
